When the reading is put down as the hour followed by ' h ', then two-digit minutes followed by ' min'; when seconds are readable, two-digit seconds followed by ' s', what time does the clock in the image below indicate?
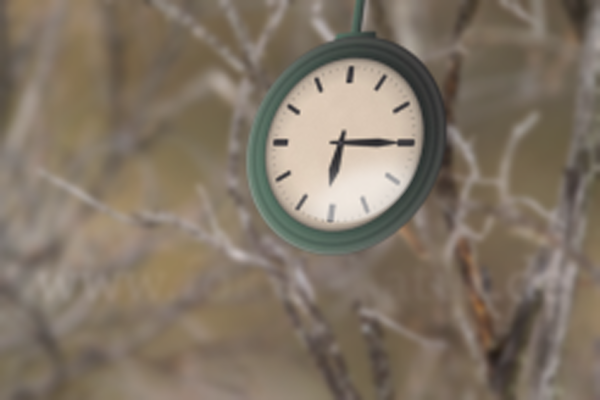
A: 6 h 15 min
